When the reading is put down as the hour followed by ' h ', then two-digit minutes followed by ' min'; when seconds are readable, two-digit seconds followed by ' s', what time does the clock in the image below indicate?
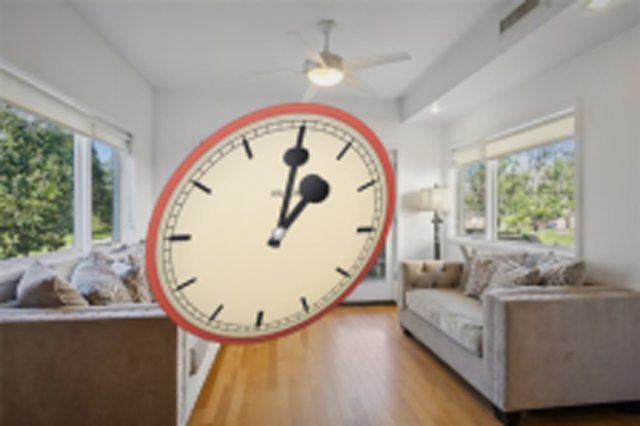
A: 1 h 00 min
